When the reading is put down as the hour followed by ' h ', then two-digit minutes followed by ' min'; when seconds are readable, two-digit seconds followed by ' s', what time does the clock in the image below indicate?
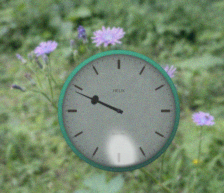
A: 9 h 49 min
